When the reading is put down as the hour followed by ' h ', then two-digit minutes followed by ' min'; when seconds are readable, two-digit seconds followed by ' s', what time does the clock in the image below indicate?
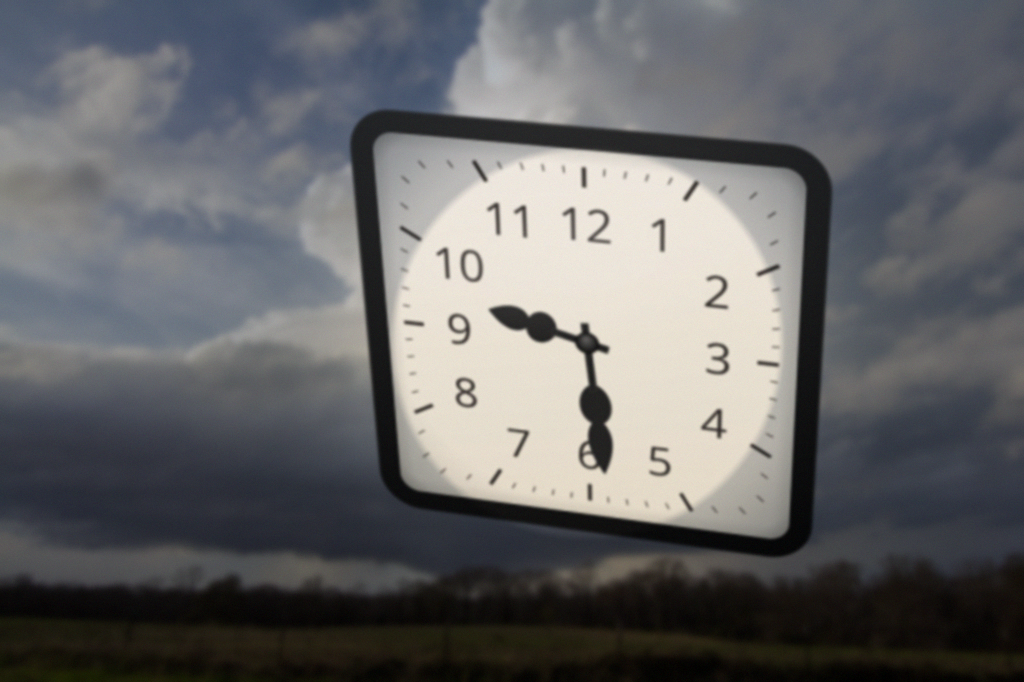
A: 9 h 29 min
